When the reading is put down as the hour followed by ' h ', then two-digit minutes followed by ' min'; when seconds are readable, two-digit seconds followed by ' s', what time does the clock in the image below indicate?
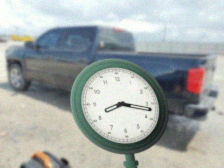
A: 8 h 17 min
